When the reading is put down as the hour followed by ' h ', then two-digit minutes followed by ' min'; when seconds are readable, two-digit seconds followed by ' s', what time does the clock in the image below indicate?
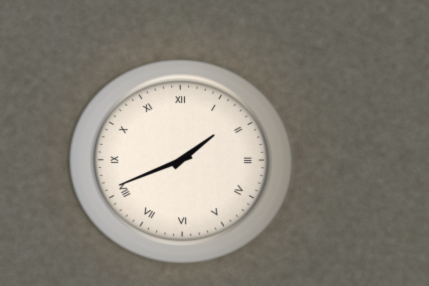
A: 1 h 41 min
